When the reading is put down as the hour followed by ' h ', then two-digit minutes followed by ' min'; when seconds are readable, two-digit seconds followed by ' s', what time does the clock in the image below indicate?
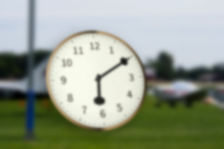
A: 6 h 10 min
